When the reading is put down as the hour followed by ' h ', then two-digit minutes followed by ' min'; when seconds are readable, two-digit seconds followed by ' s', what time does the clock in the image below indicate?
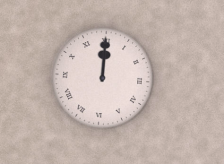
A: 12 h 00 min
